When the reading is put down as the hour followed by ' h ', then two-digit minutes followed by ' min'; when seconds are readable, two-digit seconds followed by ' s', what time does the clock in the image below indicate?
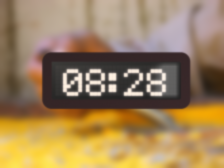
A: 8 h 28 min
